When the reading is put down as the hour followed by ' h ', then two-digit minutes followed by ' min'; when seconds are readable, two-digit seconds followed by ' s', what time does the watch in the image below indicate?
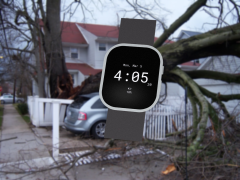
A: 4 h 05 min
